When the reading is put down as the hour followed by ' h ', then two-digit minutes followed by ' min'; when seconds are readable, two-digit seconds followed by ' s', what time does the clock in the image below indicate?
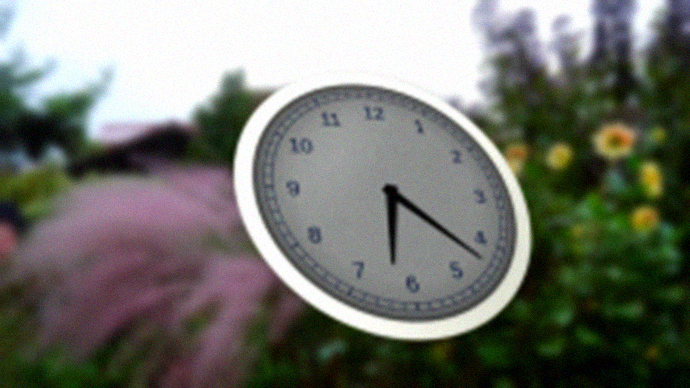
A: 6 h 22 min
